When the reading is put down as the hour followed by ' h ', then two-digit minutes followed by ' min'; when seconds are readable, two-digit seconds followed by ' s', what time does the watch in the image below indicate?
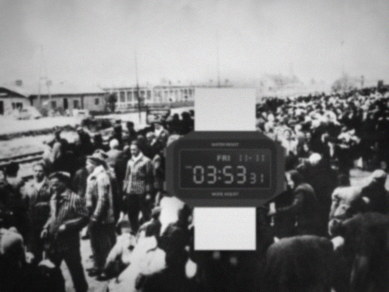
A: 3 h 53 min 31 s
